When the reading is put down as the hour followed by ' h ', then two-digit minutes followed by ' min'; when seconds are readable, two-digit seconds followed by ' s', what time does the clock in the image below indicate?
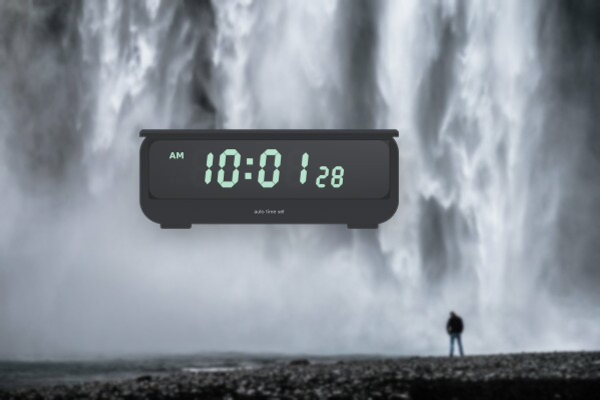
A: 10 h 01 min 28 s
